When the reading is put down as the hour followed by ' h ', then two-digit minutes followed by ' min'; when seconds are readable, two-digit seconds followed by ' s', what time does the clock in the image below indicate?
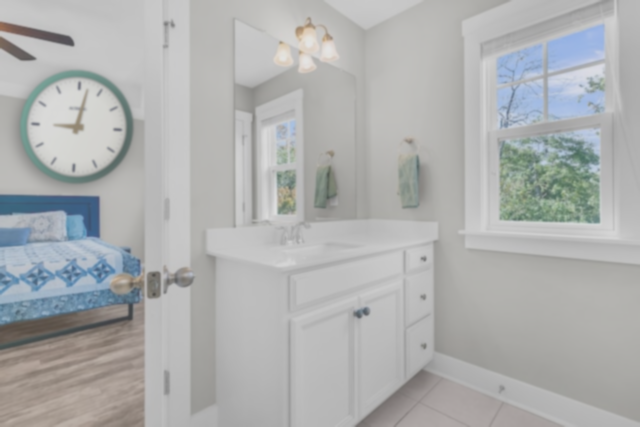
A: 9 h 02 min
